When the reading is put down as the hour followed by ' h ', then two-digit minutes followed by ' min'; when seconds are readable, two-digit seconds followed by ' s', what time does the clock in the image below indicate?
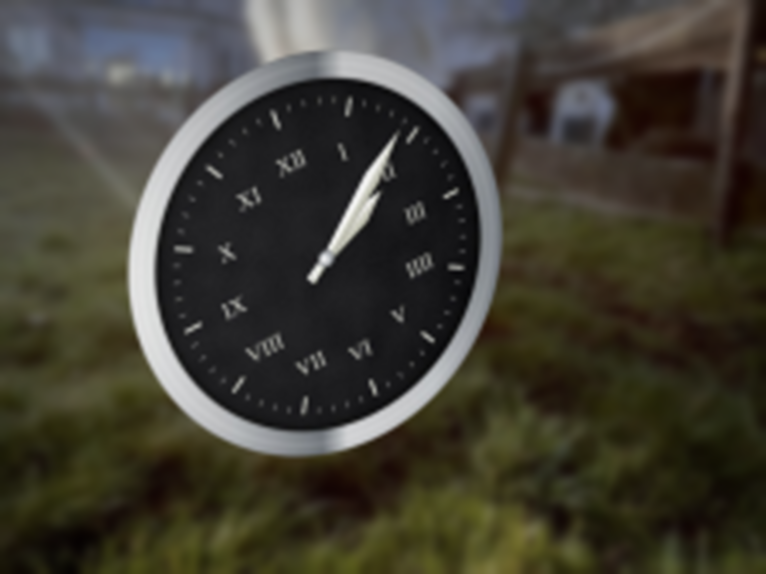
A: 2 h 09 min
